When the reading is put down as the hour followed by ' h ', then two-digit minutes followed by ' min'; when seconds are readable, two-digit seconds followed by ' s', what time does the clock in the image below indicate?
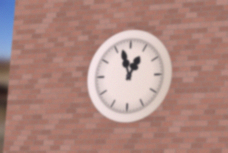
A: 12 h 57 min
